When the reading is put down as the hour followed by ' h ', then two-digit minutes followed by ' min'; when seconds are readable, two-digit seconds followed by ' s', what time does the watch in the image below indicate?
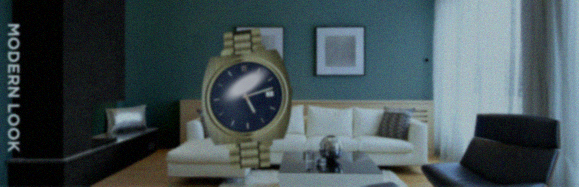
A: 5 h 13 min
